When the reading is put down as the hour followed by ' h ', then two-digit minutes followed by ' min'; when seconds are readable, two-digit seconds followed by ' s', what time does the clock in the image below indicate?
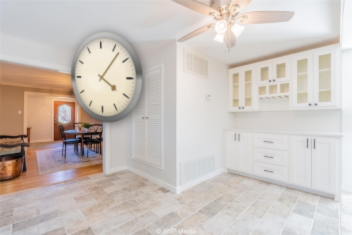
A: 4 h 07 min
